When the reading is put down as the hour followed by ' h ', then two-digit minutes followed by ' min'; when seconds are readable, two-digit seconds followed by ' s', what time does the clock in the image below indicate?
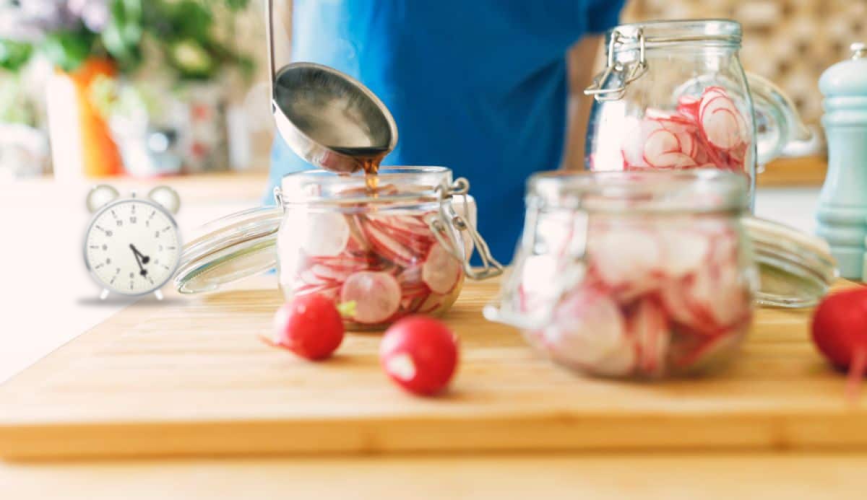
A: 4 h 26 min
